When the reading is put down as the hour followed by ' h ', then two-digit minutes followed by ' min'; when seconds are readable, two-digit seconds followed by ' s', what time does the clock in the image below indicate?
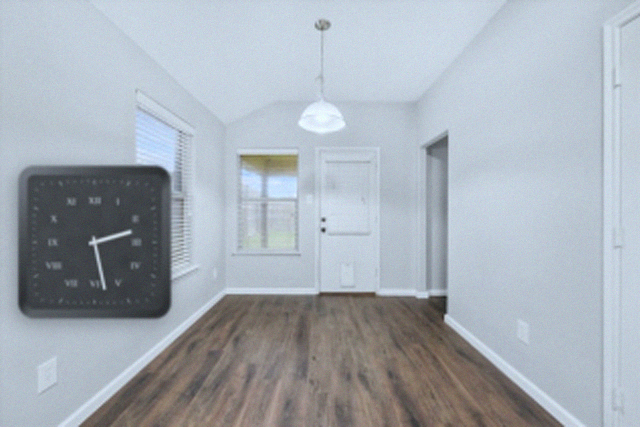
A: 2 h 28 min
